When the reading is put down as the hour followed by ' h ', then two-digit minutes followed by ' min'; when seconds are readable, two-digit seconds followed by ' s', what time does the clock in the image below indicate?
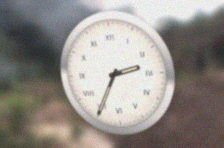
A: 2 h 35 min
